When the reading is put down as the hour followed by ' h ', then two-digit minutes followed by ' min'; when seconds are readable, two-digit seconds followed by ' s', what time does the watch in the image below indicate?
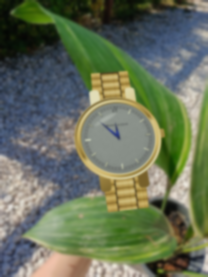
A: 11 h 53 min
